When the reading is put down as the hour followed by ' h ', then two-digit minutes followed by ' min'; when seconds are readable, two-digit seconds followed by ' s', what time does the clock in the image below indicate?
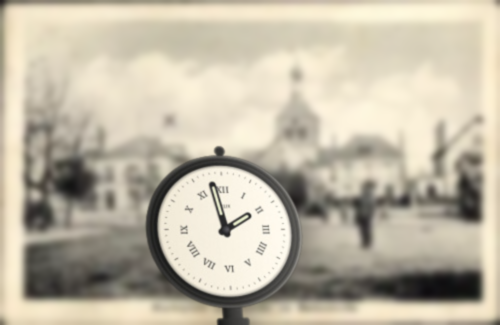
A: 1 h 58 min
